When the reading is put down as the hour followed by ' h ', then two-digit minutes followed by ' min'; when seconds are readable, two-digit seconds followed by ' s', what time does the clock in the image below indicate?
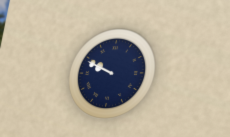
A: 9 h 49 min
